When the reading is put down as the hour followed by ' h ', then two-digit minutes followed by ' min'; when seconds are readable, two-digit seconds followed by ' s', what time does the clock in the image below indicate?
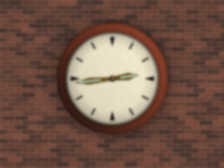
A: 2 h 44 min
